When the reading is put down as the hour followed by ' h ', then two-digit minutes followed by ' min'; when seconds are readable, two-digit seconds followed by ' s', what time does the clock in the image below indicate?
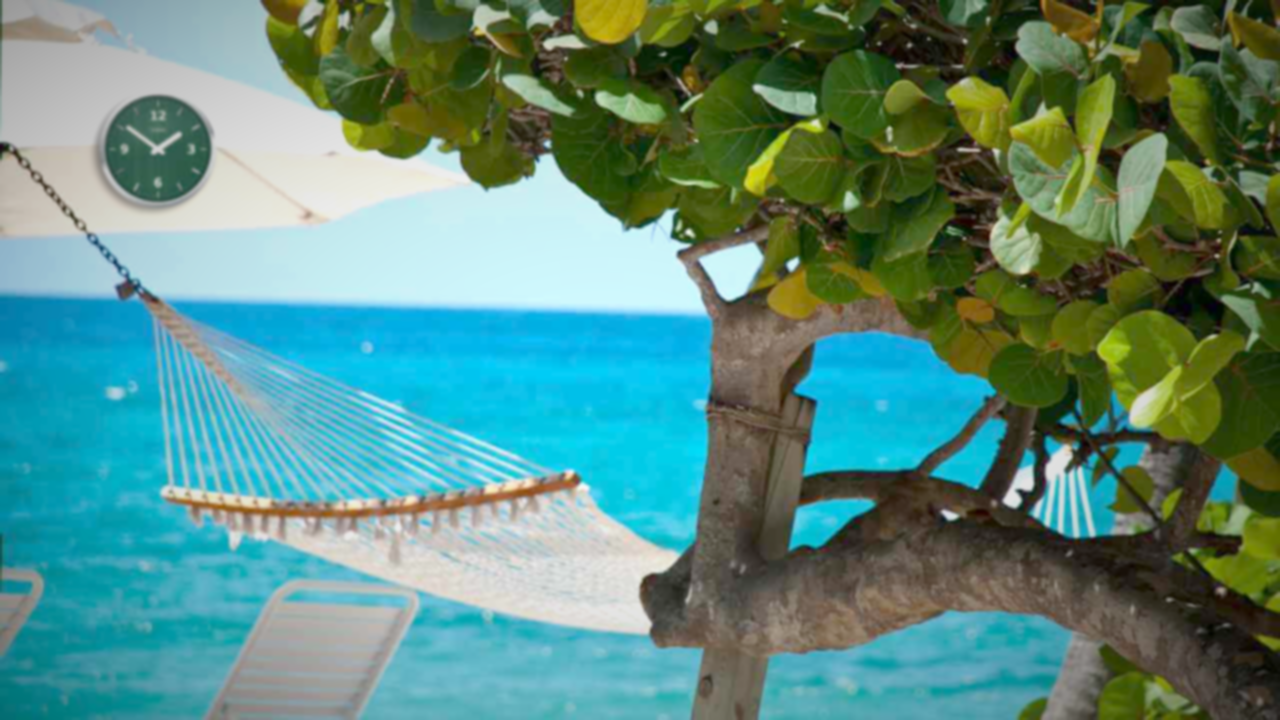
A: 1 h 51 min
